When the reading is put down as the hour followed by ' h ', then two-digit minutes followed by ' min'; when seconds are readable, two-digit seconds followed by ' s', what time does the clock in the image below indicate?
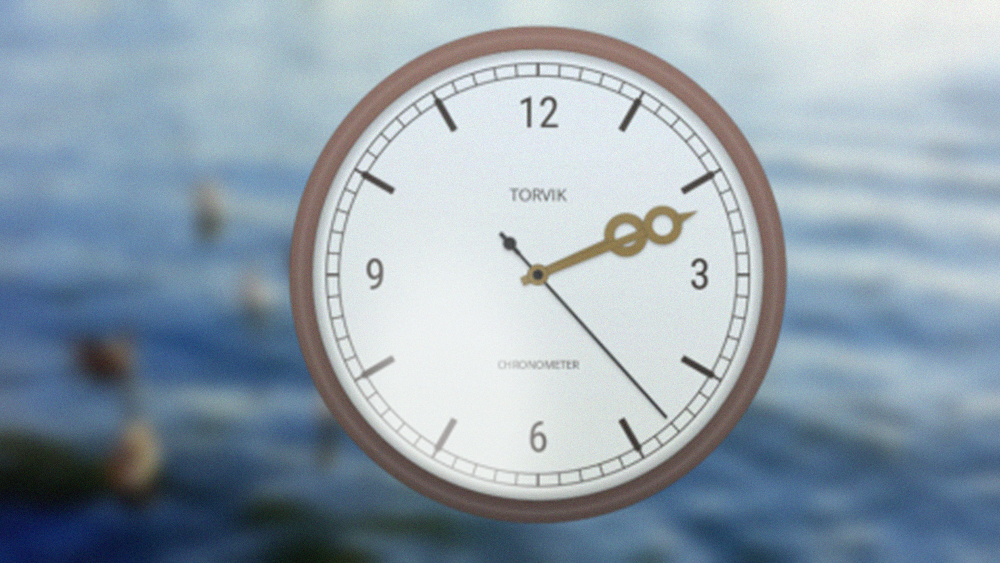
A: 2 h 11 min 23 s
